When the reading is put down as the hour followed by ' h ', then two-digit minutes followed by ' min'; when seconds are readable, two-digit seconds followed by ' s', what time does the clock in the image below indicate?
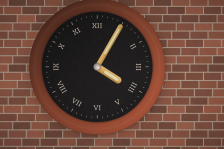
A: 4 h 05 min
